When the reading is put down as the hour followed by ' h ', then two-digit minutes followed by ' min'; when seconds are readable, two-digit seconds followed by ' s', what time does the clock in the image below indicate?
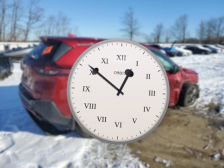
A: 12 h 51 min
